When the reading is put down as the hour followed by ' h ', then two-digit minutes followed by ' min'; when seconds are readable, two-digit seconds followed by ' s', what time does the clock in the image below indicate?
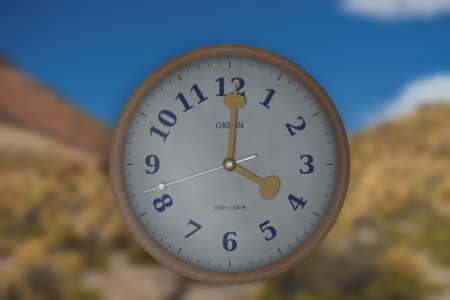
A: 4 h 00 min 42 s
